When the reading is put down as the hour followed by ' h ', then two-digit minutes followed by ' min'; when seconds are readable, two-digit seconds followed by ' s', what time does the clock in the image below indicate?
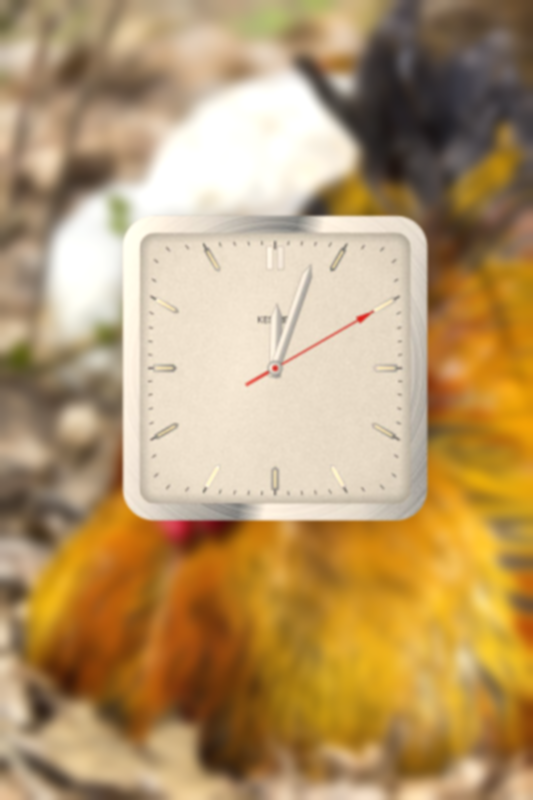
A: 12 h 03 min 10 s
